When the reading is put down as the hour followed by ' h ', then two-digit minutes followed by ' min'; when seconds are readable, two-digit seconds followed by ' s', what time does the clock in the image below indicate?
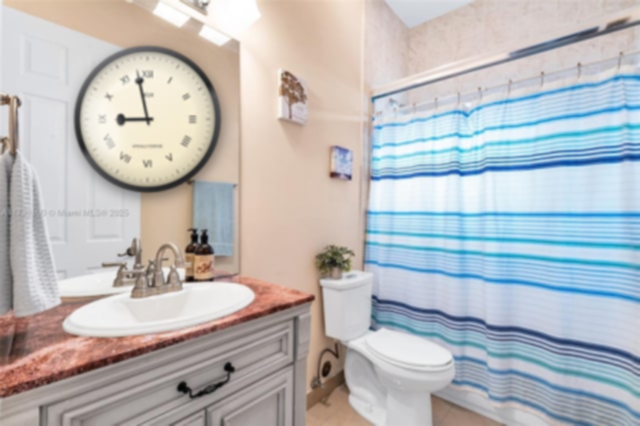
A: 8 h 58 min
